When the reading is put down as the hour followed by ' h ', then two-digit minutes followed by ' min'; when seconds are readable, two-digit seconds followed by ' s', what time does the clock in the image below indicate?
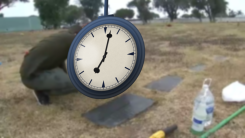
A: 7 h 02 min
